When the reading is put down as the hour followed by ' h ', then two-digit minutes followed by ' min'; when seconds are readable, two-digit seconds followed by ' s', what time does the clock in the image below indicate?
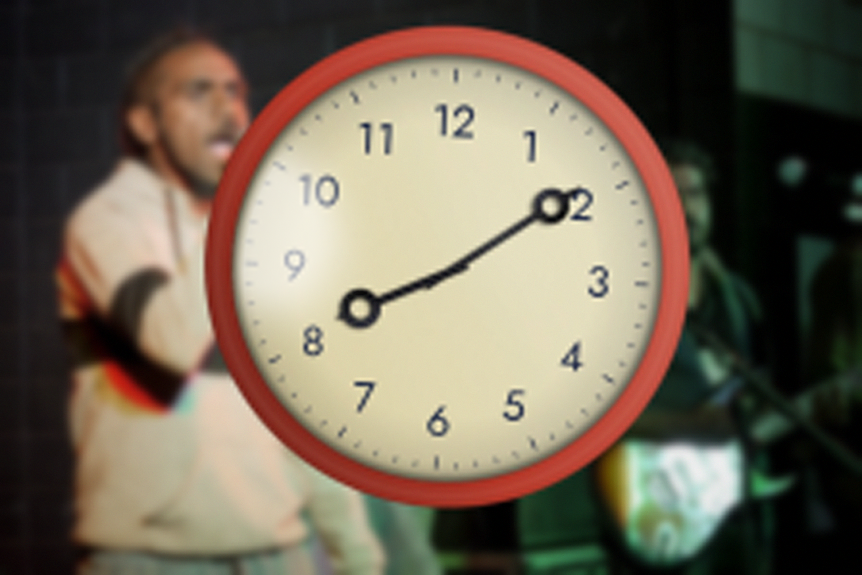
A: 8 h 09 min
